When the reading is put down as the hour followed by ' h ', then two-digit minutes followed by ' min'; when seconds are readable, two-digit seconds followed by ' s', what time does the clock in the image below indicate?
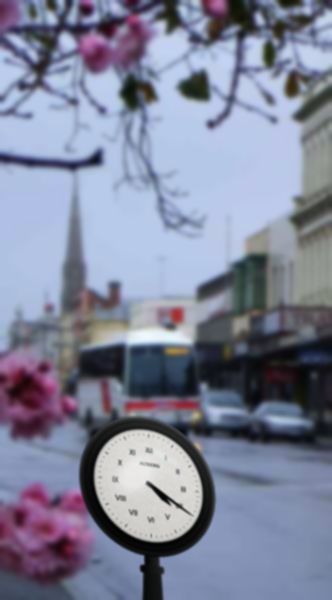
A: 4 h 20 min
